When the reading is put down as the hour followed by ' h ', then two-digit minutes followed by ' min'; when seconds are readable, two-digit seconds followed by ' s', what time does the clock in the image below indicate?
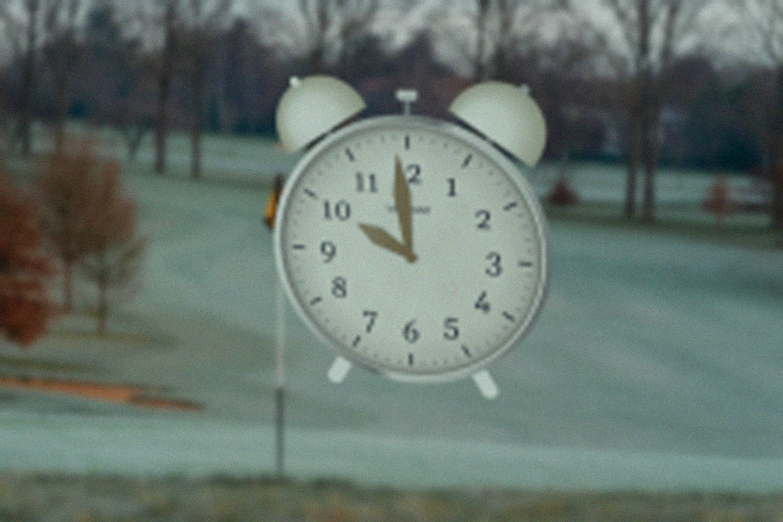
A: 9 h 59 min
